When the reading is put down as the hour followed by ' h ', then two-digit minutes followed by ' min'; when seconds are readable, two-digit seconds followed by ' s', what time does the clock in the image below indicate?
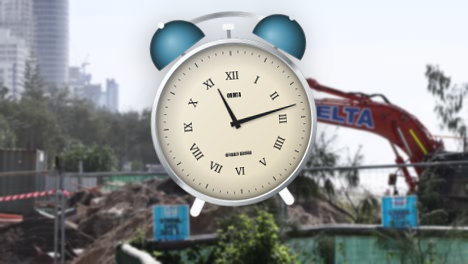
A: 11 h 13 min
